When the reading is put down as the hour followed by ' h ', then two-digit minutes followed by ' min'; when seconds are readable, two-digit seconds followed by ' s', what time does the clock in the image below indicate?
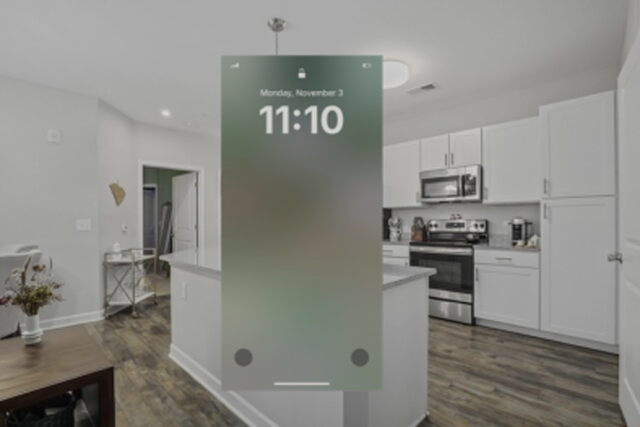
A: 11 h 10 min
